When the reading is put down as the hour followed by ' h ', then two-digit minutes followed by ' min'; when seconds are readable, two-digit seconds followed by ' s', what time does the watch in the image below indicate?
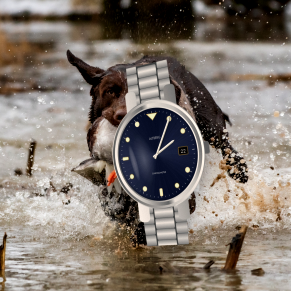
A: 2 h 05 min
